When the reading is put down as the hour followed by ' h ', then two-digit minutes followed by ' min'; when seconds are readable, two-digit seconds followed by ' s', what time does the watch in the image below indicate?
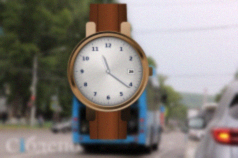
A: 11 h 21 min
